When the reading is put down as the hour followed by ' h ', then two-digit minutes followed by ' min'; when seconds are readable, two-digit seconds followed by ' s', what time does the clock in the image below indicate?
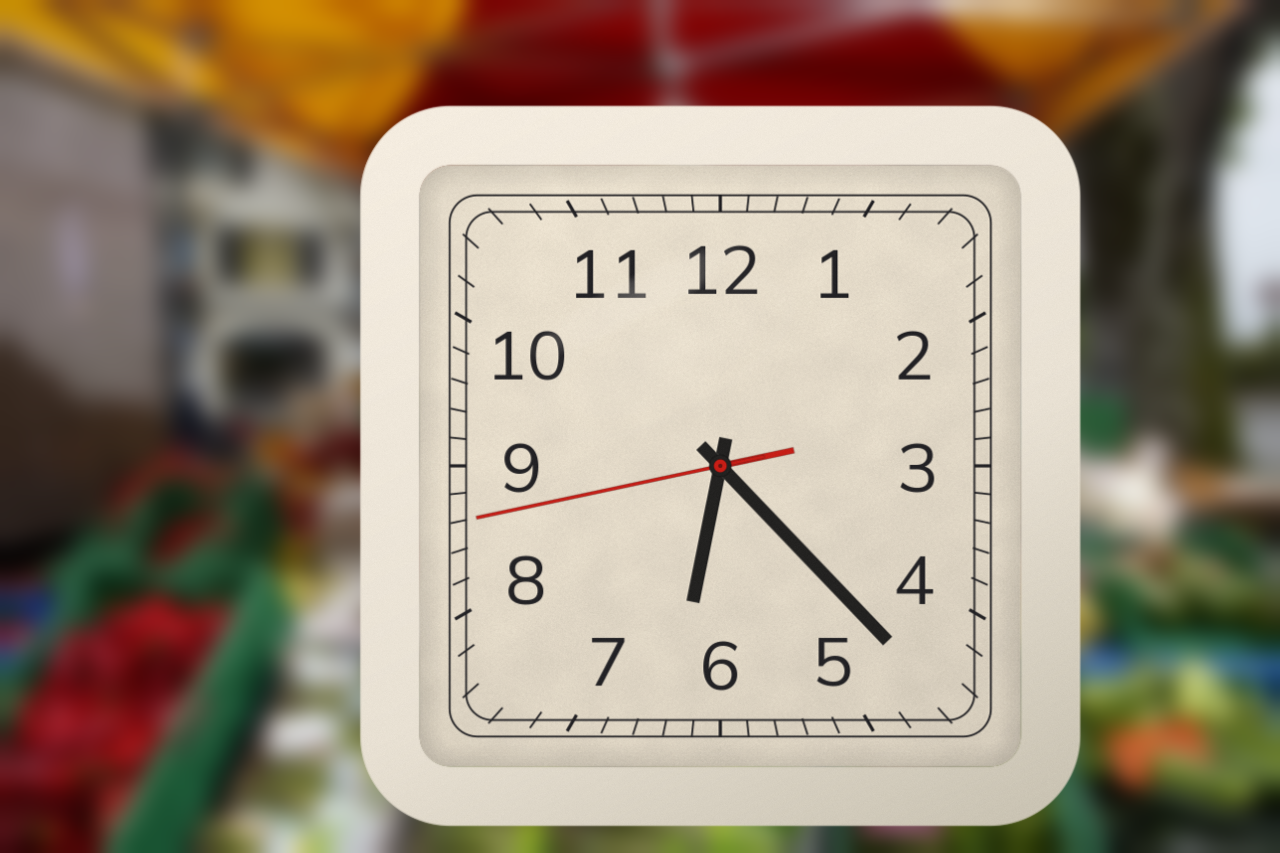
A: 6 h 22 min 43 s
